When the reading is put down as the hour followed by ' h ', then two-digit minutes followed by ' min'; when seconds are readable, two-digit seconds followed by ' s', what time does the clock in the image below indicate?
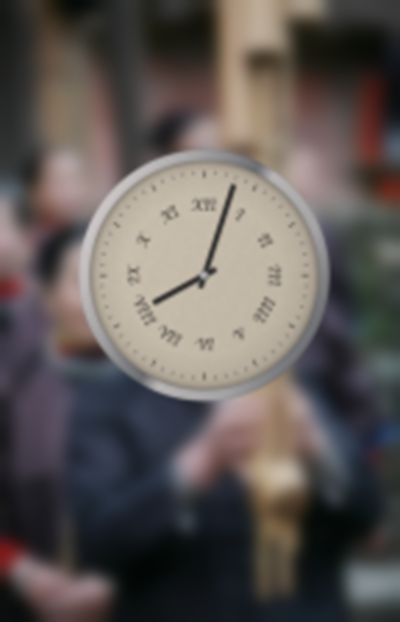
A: 8 h 03 min
